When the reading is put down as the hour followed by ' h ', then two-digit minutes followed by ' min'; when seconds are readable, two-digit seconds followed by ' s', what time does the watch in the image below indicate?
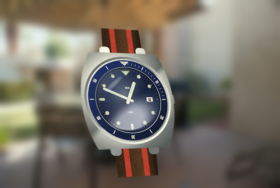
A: 12 h 49 min
